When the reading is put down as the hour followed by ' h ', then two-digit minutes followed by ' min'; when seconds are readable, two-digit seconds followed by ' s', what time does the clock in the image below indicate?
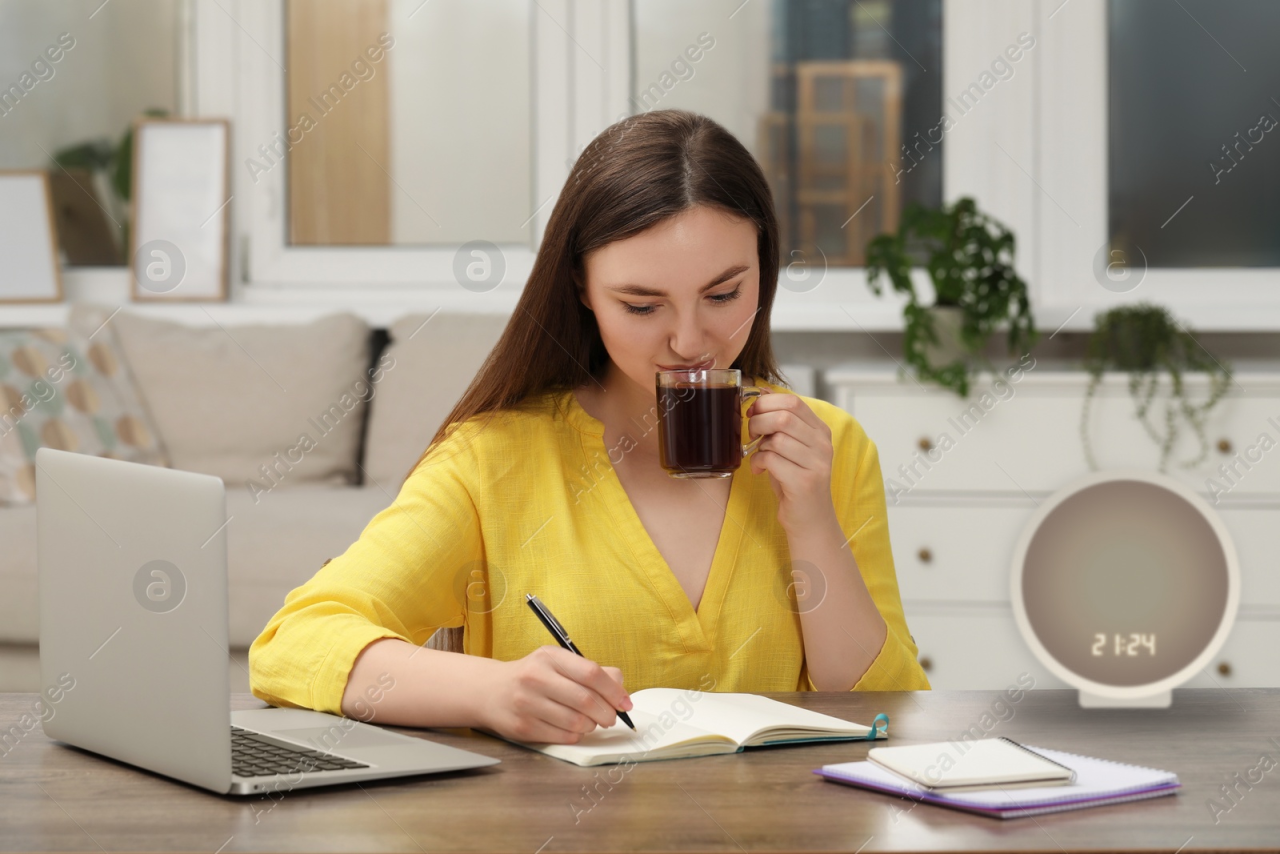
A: 21 h 24 min
